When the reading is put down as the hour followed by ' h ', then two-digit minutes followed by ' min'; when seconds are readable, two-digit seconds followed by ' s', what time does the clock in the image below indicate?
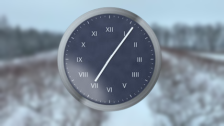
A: 7 h 06 min
